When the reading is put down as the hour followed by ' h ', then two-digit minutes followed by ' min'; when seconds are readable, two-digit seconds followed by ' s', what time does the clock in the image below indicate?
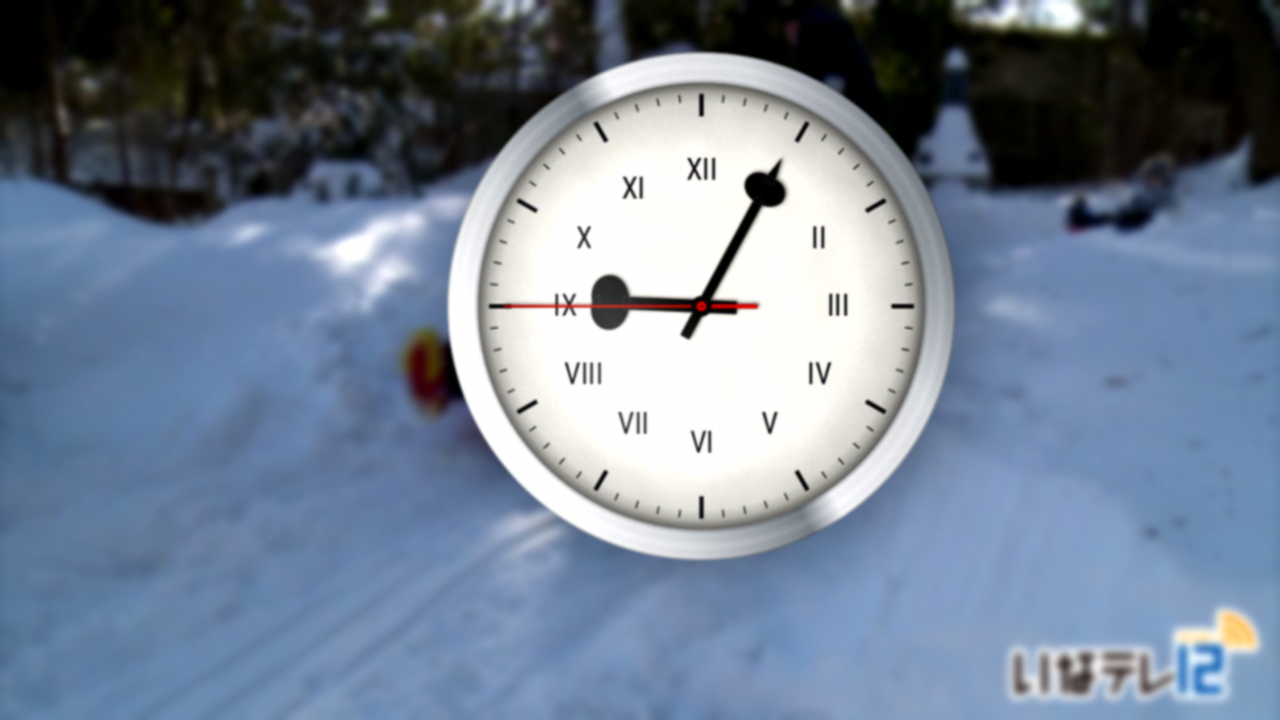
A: 9 h 04 min 45 s
